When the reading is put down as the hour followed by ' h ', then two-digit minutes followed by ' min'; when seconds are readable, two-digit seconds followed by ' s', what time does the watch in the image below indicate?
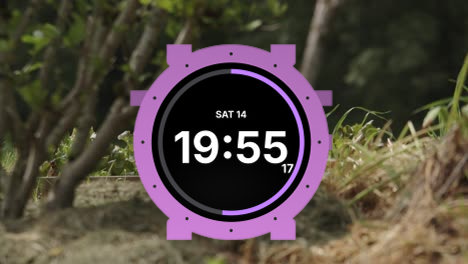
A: 19 h 55 min 17 s
